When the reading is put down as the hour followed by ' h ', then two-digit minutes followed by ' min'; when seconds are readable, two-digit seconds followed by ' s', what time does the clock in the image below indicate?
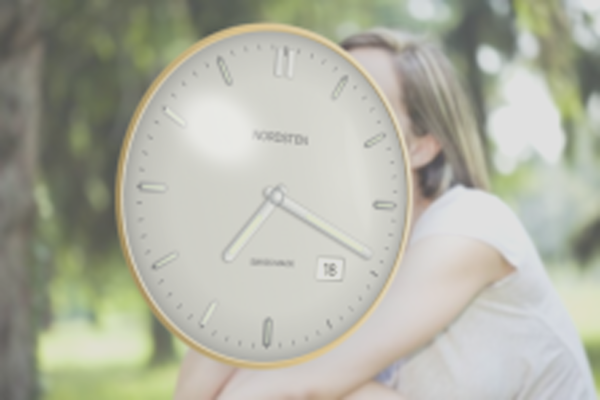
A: 7 h 19 min
